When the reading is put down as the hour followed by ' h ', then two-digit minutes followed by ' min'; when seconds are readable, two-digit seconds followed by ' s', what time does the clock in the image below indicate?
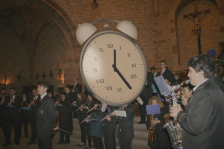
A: 12 h 25 min
